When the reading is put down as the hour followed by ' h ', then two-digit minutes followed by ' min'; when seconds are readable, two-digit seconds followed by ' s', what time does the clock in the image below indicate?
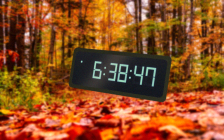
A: 6 h 38 min 47 s
